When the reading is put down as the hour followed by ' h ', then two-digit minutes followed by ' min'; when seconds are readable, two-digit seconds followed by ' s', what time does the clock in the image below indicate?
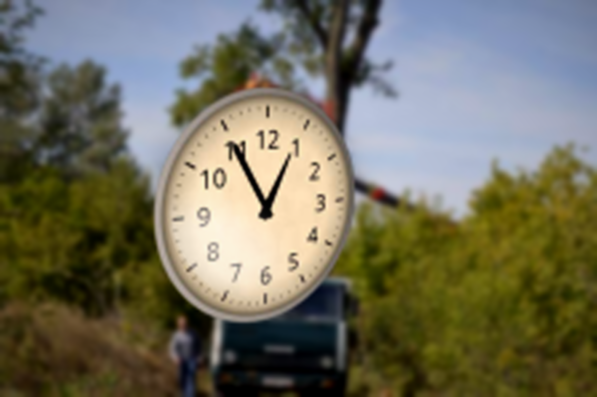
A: 12 h 55 min
